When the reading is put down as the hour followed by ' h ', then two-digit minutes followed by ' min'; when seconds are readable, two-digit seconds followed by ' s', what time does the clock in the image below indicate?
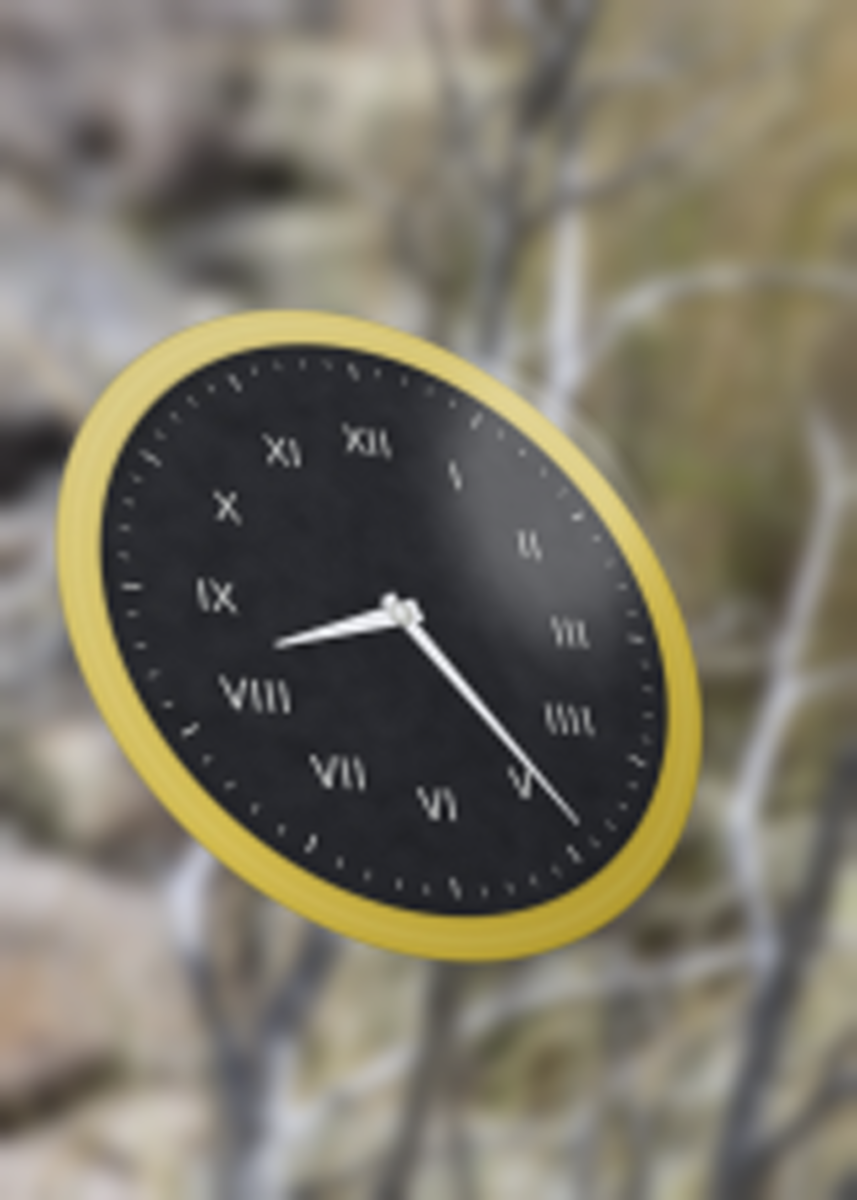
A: 8 h 24 min
